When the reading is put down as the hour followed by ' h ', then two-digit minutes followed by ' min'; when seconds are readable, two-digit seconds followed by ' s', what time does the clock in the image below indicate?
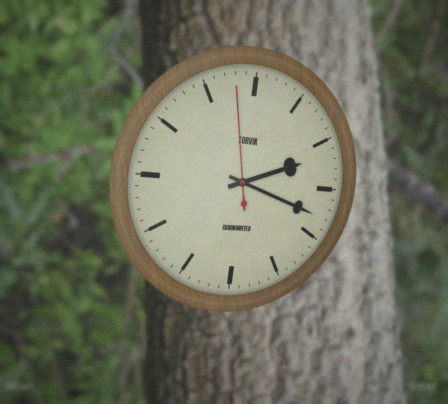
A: 2 h 17 min 58 s
